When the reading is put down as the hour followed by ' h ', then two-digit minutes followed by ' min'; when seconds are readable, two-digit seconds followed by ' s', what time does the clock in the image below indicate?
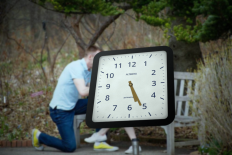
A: 5 h 26 min
